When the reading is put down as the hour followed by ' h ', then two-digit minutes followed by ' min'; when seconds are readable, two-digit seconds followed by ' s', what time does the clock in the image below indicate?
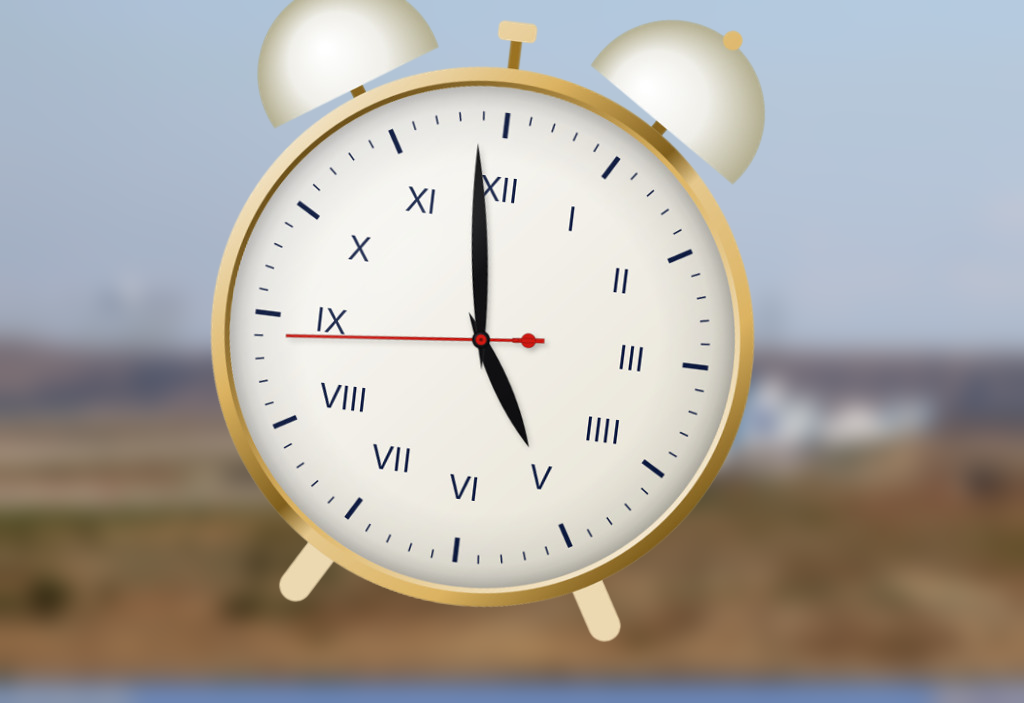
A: 4 h 58 min 44 s
